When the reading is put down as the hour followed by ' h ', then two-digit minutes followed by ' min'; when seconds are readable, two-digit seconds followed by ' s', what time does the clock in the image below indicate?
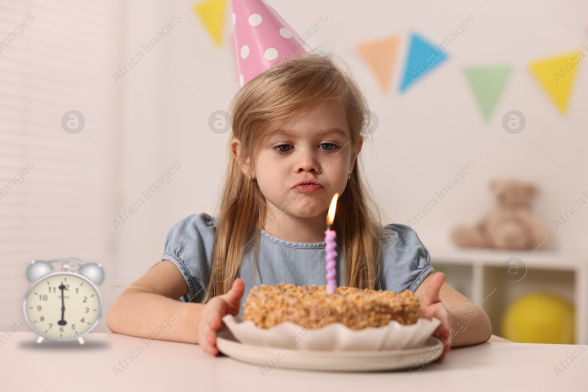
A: 5 h 59 min
